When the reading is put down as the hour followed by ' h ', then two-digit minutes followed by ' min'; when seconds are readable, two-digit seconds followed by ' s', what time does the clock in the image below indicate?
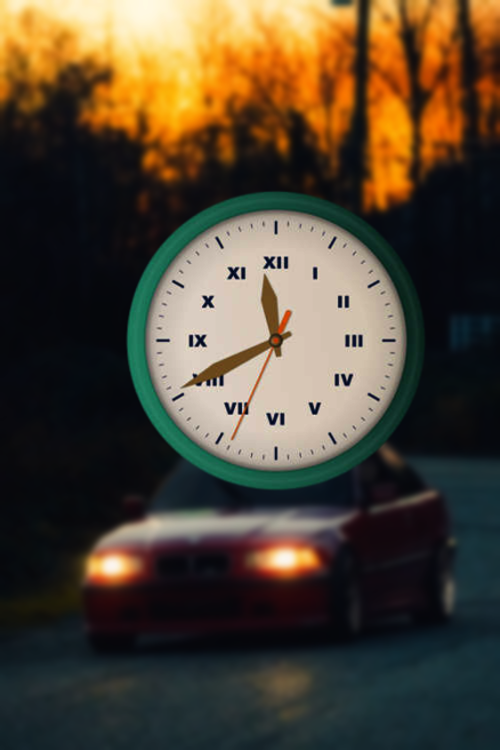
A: 11 h 40 min 34 s
